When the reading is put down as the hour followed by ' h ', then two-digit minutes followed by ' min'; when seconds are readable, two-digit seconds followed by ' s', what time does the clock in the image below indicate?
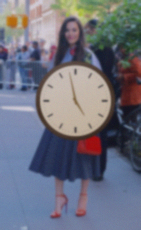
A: 4 h 58 min
